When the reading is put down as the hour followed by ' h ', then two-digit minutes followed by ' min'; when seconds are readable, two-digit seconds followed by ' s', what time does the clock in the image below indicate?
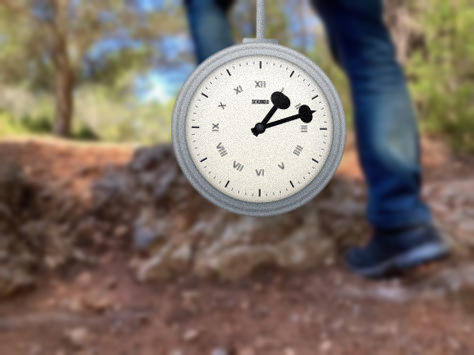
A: 1 h 12 min
